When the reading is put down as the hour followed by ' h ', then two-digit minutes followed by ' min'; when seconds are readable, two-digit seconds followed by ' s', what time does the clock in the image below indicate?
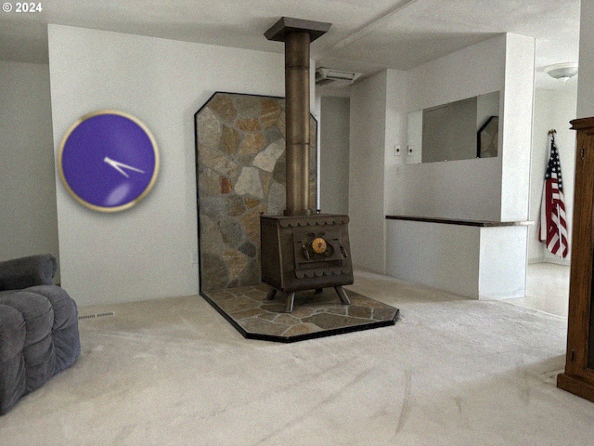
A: 4 h 18 min
